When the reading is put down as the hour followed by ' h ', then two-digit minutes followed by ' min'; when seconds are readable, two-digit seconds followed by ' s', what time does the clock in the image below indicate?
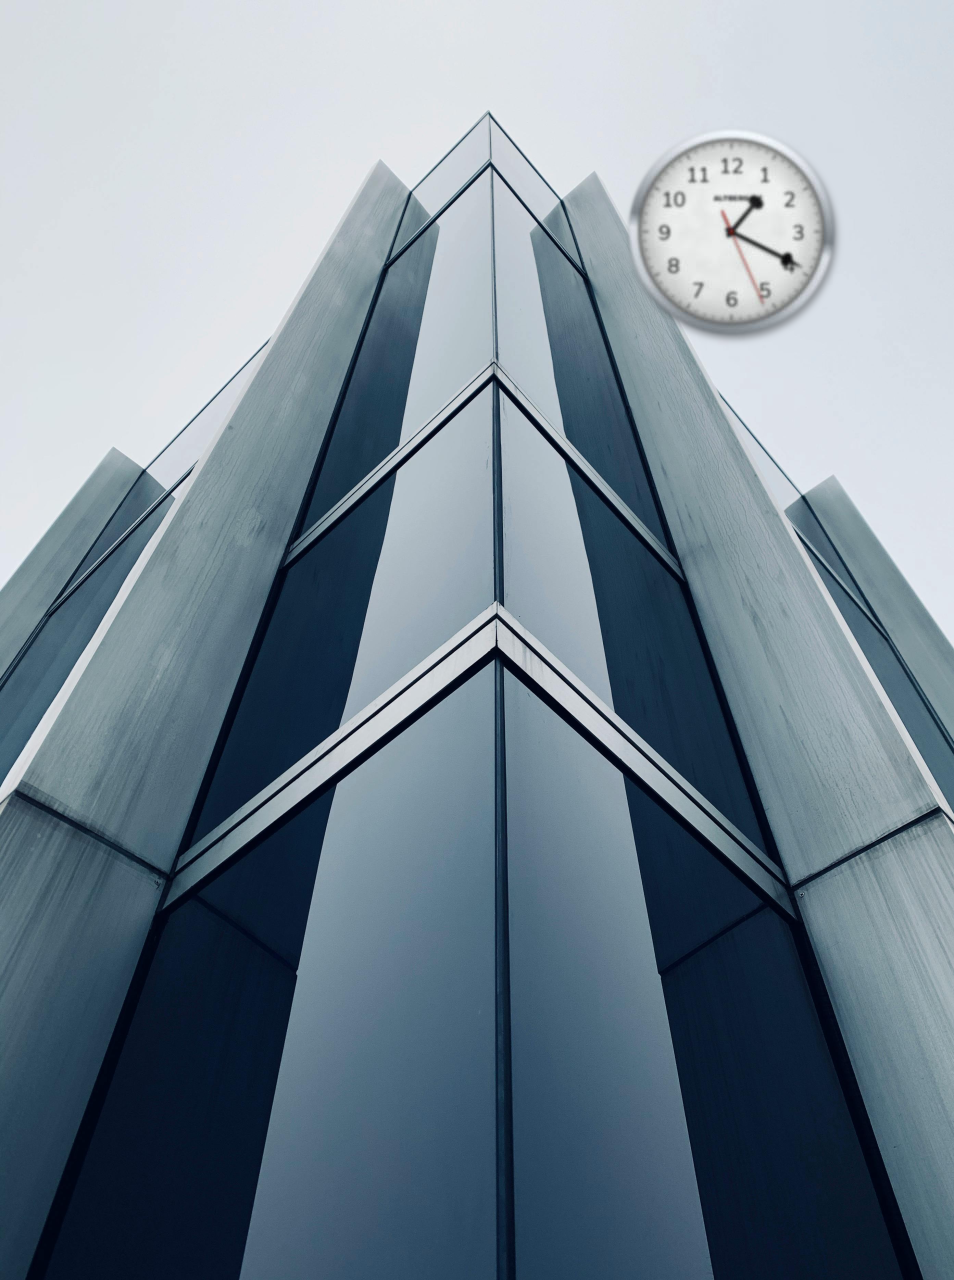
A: 1 h 19 min 26 s
